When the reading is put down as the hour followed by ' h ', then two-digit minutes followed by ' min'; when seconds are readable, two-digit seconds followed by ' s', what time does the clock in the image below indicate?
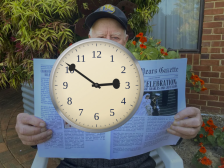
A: 2 h 51 min
